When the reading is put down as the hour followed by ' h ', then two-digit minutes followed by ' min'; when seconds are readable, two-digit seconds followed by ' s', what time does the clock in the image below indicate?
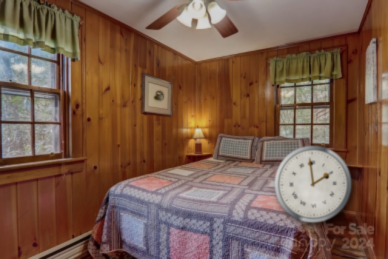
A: 1 h 59 min
